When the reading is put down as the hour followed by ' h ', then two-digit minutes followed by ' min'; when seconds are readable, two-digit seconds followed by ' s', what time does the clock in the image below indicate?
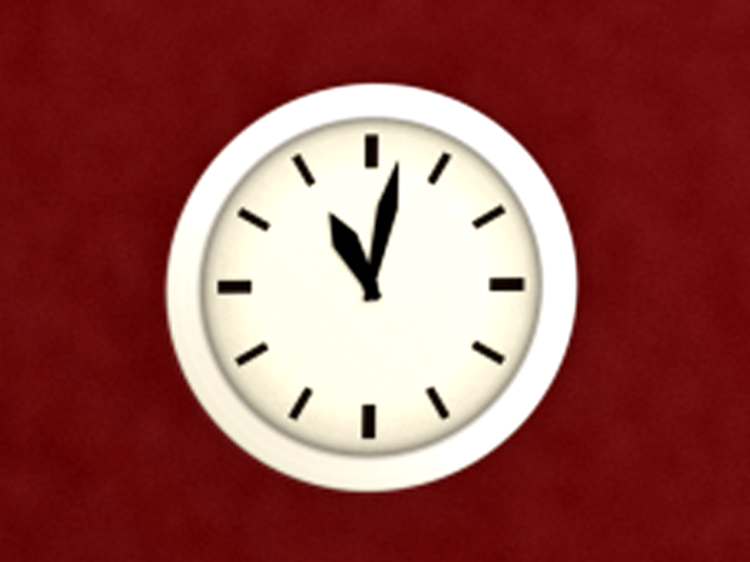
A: 11 h 02 min
